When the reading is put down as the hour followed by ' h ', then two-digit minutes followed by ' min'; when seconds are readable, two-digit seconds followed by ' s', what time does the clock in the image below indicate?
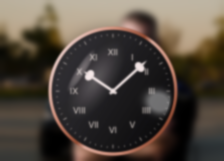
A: 10 h 08 min
